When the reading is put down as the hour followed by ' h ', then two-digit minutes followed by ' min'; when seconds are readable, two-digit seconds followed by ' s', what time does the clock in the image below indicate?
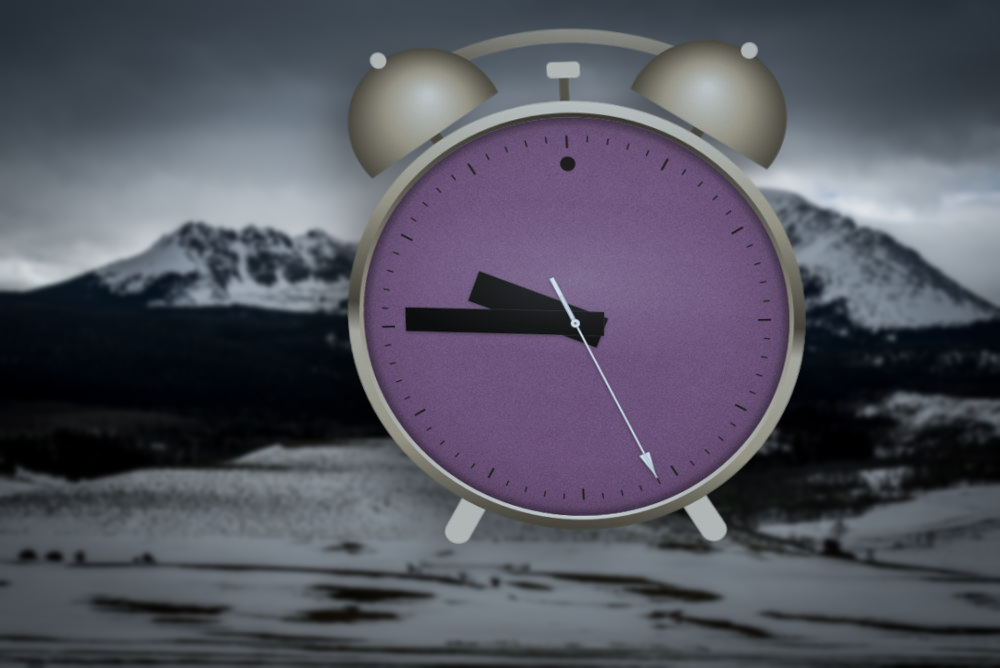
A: 9 h 45 min 26 s
